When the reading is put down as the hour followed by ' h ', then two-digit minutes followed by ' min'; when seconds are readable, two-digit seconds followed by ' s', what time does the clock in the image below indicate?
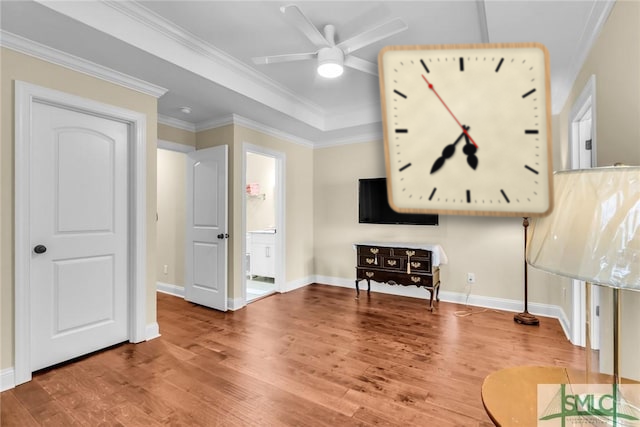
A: 5 h 36 min 54 s
